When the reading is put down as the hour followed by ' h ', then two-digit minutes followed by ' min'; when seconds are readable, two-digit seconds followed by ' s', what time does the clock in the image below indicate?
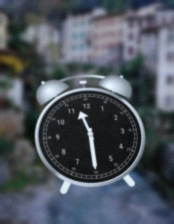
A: 11 h 30 min
